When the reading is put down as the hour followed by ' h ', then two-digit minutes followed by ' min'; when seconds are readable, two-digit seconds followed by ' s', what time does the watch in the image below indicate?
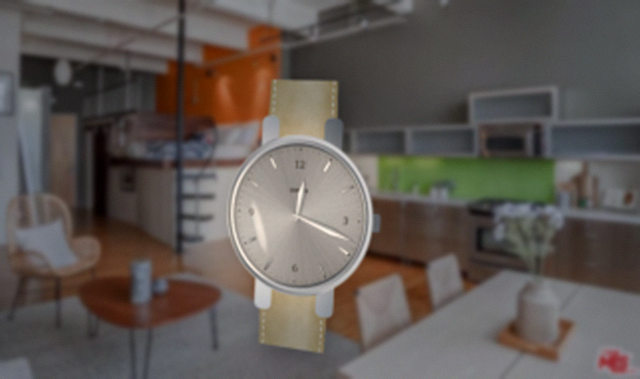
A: 12 h 18 min
